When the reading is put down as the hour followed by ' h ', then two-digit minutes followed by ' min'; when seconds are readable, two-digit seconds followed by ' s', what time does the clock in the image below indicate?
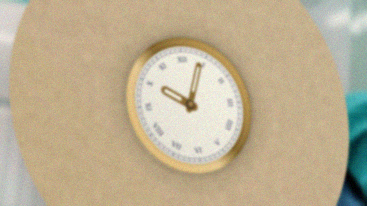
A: 10 h 04 min
